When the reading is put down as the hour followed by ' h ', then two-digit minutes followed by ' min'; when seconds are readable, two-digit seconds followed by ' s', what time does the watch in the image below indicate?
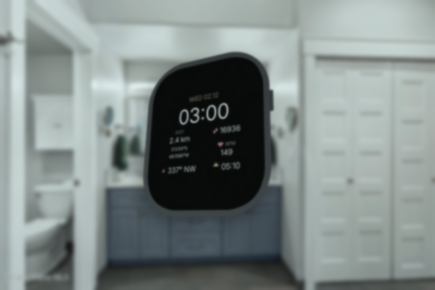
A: 3 h 00 min
